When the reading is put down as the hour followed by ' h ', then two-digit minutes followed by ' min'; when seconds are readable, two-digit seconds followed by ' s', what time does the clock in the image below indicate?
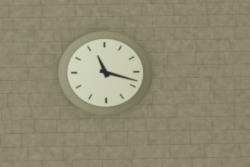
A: 11 h 18 min
